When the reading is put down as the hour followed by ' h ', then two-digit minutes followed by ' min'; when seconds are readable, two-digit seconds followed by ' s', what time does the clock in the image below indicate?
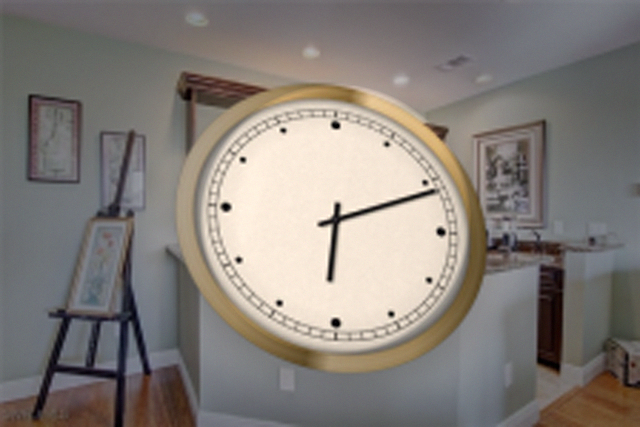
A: 6 h 11 min
